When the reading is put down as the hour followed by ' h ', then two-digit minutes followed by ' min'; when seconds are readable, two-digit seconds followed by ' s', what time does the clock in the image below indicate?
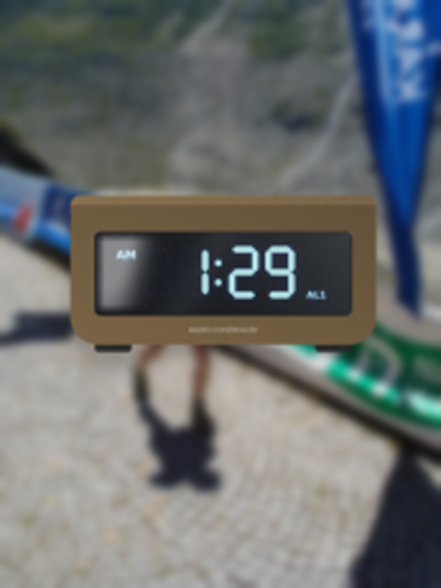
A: 1 h 29 min
